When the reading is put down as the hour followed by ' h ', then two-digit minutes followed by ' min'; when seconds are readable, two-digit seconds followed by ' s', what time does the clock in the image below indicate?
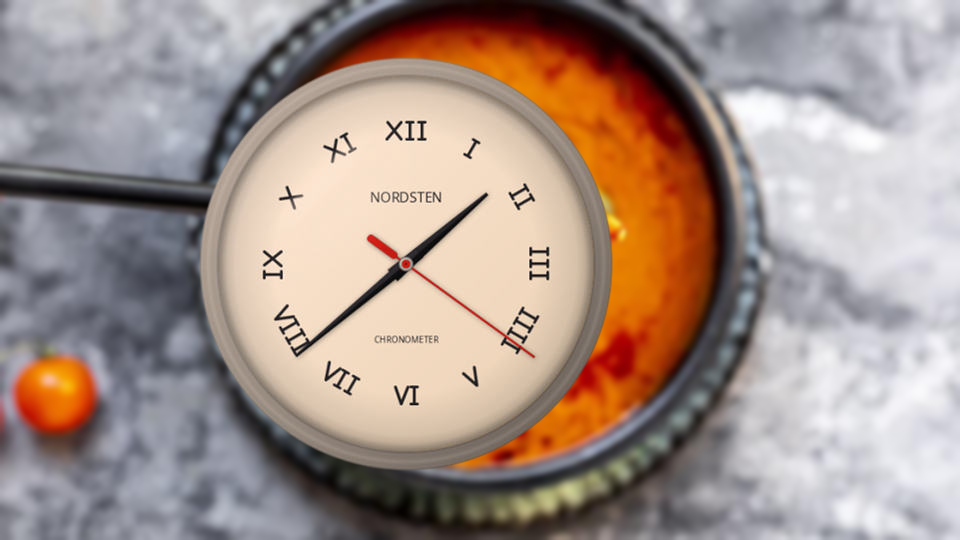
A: 1 h 38 min 21 s
